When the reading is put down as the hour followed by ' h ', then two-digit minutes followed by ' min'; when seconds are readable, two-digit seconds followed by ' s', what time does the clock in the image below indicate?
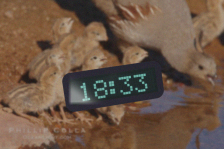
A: 18 h 33 min
